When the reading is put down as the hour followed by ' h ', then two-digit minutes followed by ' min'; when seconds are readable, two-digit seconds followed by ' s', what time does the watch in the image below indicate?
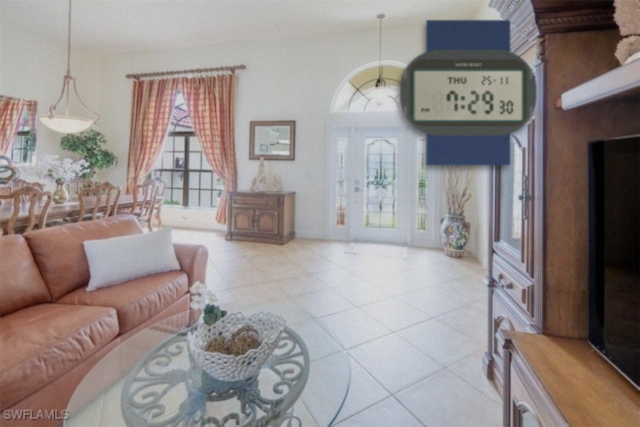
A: 7 h 29 min 30 s
